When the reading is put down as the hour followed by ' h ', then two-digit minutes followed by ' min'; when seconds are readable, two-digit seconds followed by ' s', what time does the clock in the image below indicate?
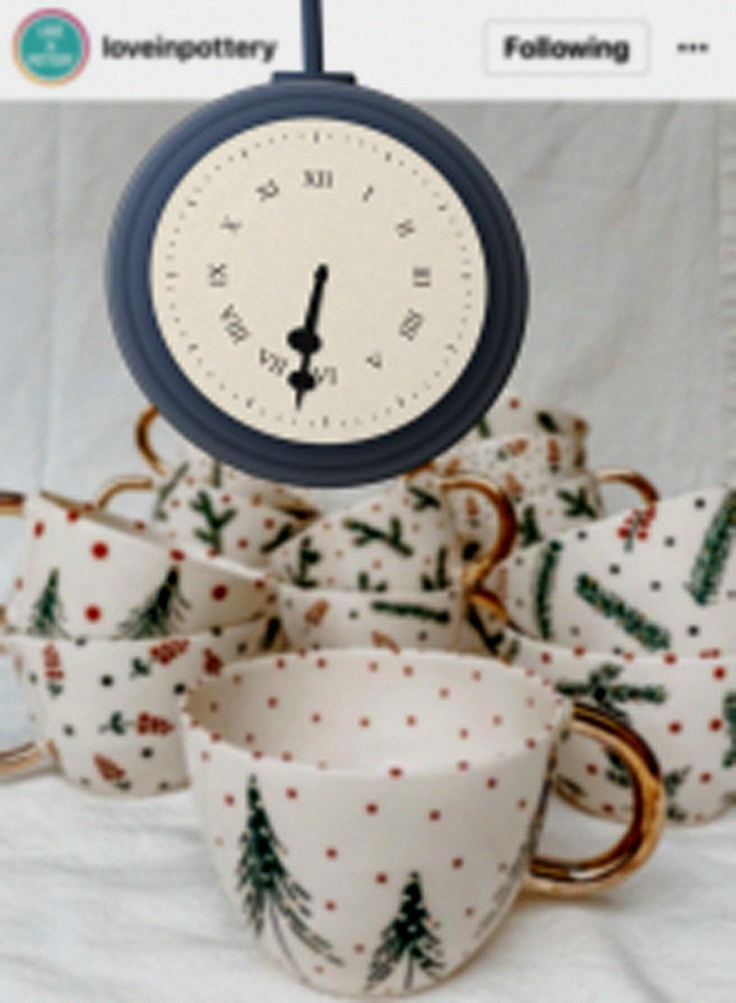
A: 6 h 32 min
